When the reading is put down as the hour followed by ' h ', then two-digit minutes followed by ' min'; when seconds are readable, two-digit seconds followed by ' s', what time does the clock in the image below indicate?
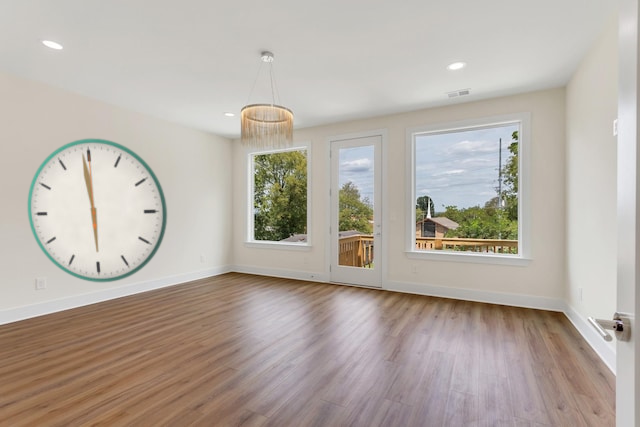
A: 5 h 59 min 00 s
